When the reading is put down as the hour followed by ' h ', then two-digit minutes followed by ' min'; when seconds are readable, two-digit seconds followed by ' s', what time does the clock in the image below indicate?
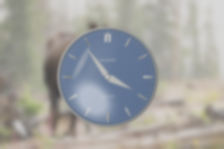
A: 3 h 54 min
